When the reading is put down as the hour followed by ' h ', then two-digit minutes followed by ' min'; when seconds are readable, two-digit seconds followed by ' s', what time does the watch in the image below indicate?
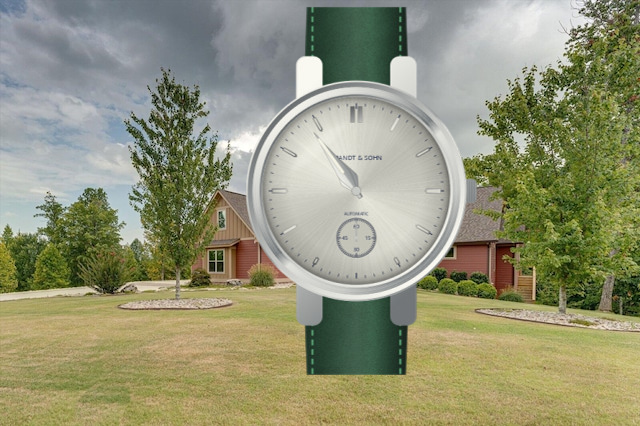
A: 10 h 54 min
